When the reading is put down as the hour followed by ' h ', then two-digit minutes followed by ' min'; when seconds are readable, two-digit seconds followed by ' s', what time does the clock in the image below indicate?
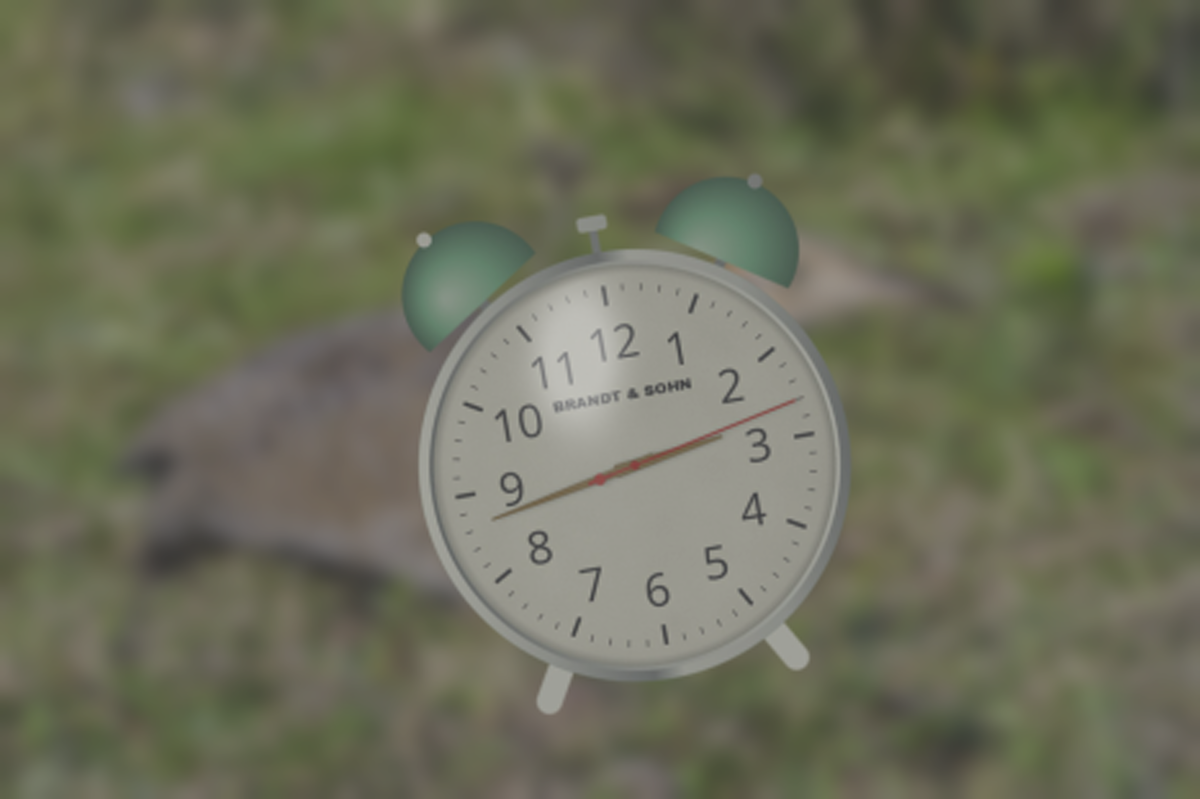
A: 2 h 43 min 13 s
